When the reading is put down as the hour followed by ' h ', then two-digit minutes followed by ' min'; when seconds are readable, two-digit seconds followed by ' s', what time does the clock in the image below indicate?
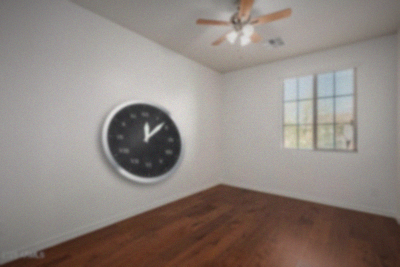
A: 12 h 08 min
